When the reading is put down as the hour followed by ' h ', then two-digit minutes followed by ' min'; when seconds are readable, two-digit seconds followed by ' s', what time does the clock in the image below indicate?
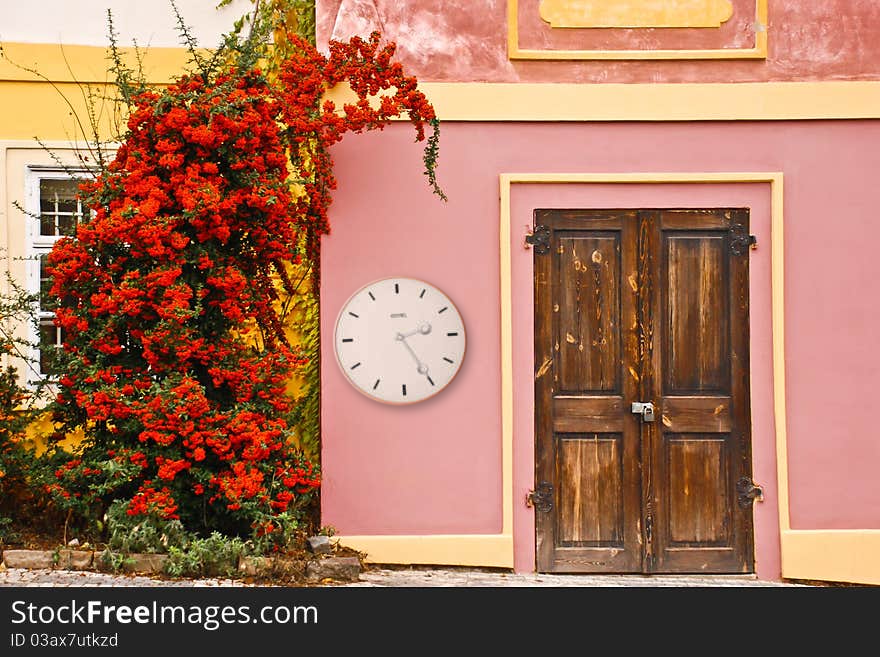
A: 2 h 25 min
